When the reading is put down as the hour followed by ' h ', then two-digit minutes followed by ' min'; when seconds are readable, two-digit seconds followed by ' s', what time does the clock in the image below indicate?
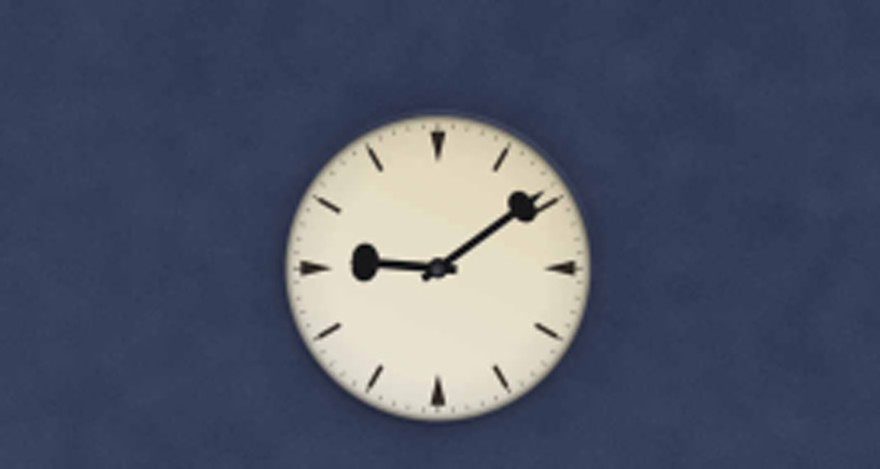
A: 9 h 09 min
